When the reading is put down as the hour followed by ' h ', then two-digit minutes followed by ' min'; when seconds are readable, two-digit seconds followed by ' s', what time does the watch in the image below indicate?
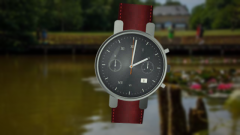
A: 2 h 01 min
